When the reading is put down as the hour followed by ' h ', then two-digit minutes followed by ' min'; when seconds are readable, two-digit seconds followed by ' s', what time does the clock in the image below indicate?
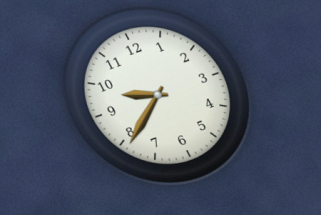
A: 9 h 39 min
